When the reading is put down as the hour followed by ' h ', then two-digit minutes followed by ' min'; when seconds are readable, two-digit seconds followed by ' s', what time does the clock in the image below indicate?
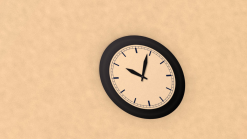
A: 10 h 04 min
